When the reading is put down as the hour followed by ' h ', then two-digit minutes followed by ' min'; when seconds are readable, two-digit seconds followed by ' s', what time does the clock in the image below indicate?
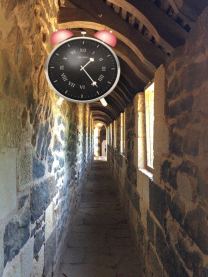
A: 1 h 24 min
